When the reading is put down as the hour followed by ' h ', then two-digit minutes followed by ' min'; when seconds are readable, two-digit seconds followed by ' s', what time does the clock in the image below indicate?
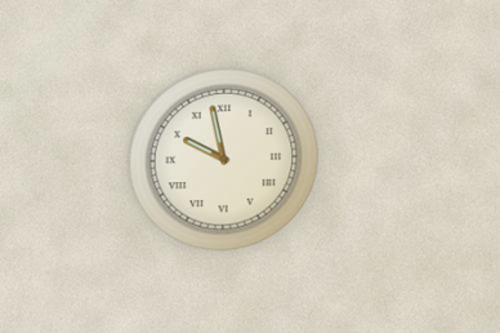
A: 9 h 58 min
